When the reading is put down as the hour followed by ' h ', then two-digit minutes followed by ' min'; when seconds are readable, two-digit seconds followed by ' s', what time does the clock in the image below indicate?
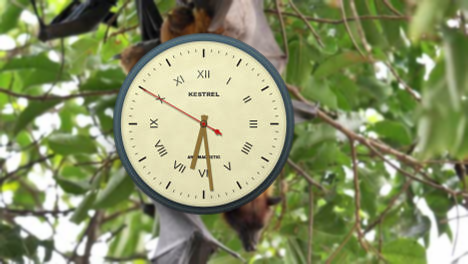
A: 6 h 28 min 50 s
